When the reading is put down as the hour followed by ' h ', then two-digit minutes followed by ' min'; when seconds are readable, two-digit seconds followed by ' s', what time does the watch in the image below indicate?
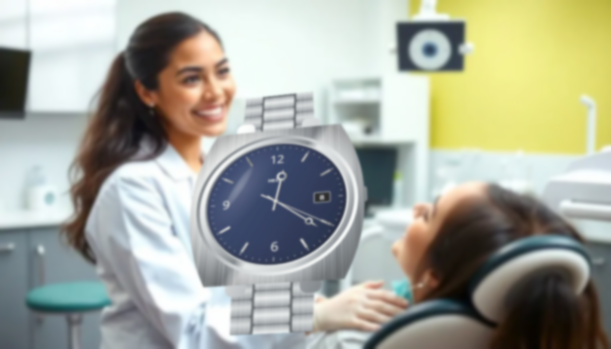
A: 12 h 21 min 20 s
